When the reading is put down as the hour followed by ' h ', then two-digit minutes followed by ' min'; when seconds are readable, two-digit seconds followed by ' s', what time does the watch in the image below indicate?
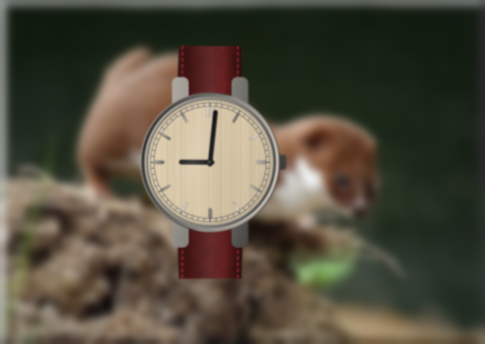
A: 9 h 01 min
